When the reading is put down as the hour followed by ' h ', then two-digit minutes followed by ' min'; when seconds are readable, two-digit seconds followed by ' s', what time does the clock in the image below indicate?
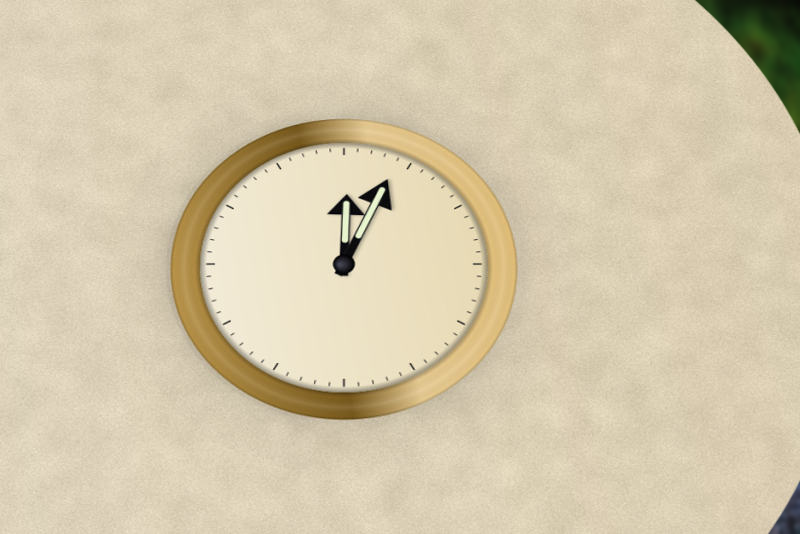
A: 12 h 04 min
